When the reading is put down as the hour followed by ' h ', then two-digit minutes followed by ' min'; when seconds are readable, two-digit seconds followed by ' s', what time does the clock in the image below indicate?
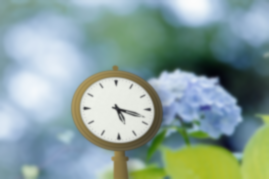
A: 5 h 18 min
